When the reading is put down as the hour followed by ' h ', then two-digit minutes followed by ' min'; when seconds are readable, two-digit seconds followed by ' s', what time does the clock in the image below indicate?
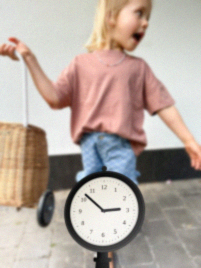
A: 2 h 52 min
